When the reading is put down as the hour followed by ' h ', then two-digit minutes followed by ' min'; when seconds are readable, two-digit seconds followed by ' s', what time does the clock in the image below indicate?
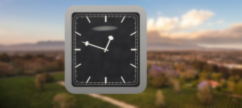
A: 12 h 48 min
